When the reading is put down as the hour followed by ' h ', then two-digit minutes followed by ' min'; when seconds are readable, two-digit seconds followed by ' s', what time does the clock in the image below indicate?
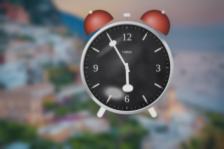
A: 5 h 55 min
